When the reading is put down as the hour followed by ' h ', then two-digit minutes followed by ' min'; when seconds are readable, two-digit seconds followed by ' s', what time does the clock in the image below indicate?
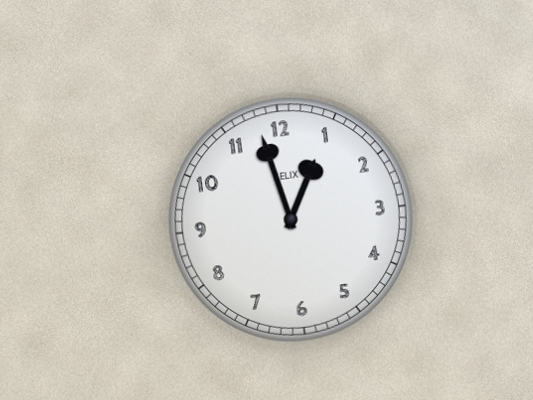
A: 12 h 58 min
